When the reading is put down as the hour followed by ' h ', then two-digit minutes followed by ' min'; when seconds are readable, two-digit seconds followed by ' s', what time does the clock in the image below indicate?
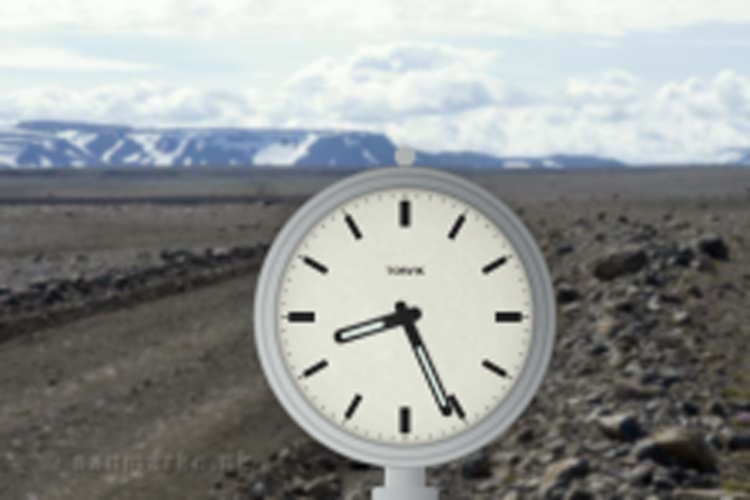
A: 8 h 26 min
